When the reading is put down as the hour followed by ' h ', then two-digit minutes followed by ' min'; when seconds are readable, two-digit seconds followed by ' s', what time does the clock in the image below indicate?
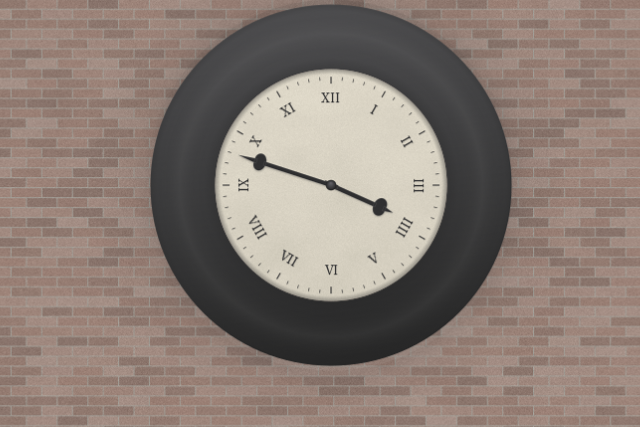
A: 3 h 48 min
